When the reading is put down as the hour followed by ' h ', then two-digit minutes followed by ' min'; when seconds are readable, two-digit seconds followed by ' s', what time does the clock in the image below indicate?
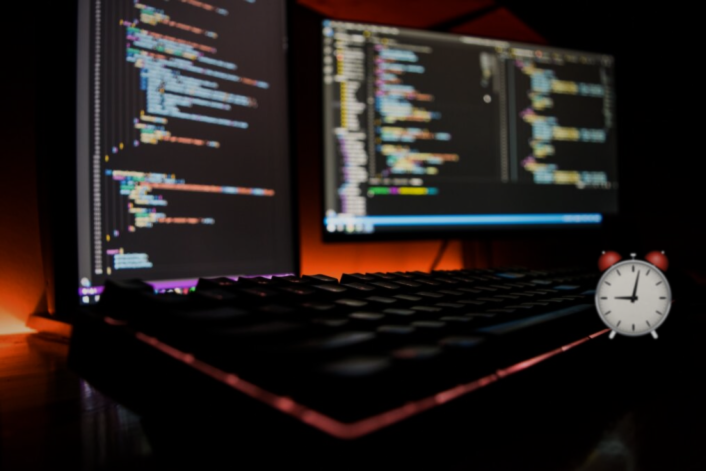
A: 9 h 02 min
